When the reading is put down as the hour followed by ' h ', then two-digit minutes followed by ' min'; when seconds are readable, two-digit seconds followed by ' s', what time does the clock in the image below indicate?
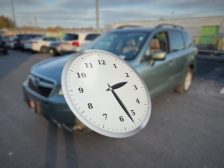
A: 2 h 27 min
